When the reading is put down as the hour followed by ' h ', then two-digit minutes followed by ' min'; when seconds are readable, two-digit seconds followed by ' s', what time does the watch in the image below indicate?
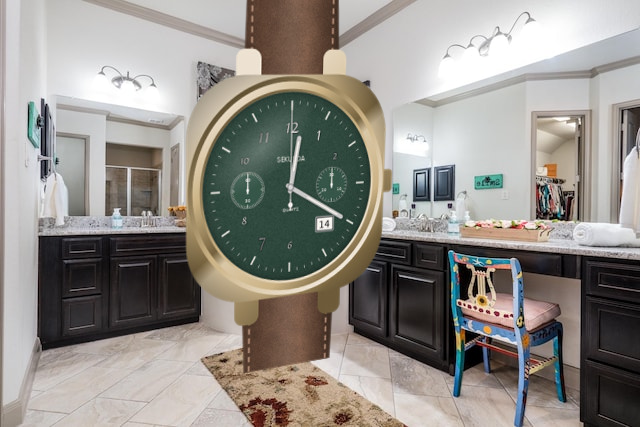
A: 12 h 20 min
